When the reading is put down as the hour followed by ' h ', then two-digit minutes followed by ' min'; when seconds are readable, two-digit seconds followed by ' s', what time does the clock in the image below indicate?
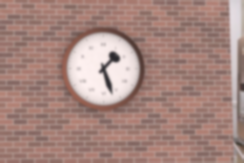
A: 1 h 27 min
